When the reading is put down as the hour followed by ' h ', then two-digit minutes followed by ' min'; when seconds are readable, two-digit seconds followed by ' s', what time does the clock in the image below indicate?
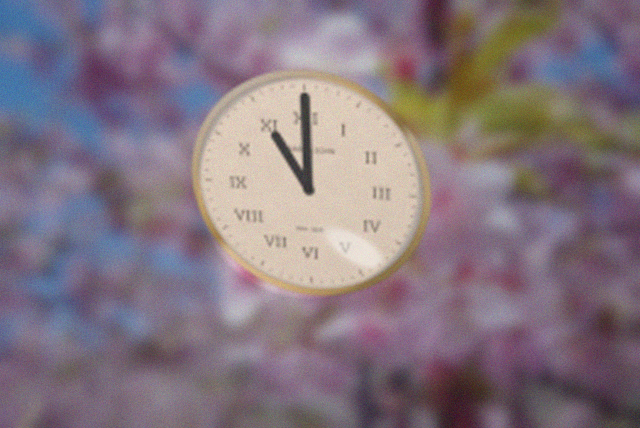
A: 11 h 00 min
